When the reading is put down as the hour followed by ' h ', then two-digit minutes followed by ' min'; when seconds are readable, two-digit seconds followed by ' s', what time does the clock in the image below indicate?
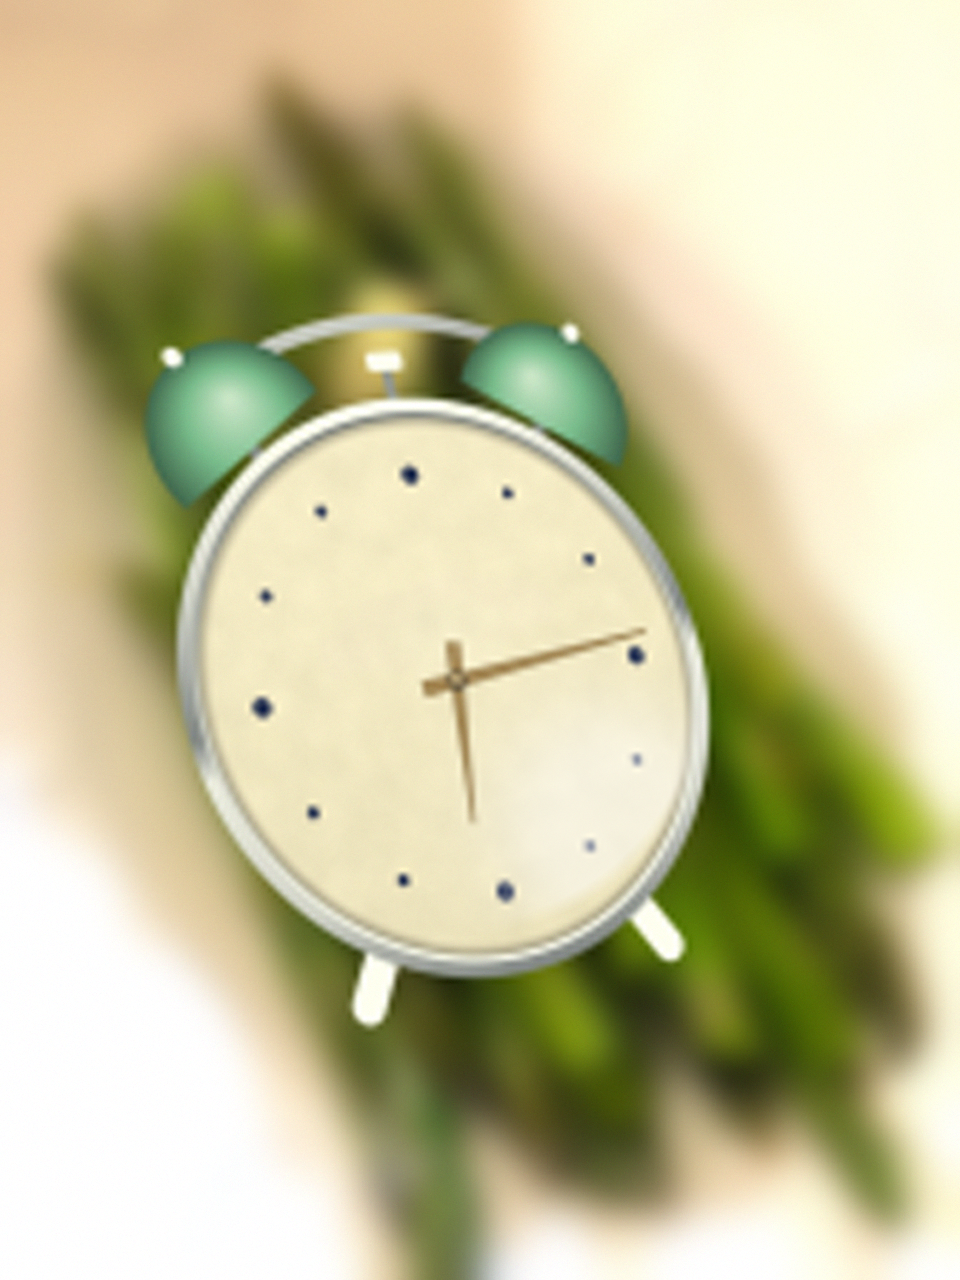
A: 6 h 14 min
